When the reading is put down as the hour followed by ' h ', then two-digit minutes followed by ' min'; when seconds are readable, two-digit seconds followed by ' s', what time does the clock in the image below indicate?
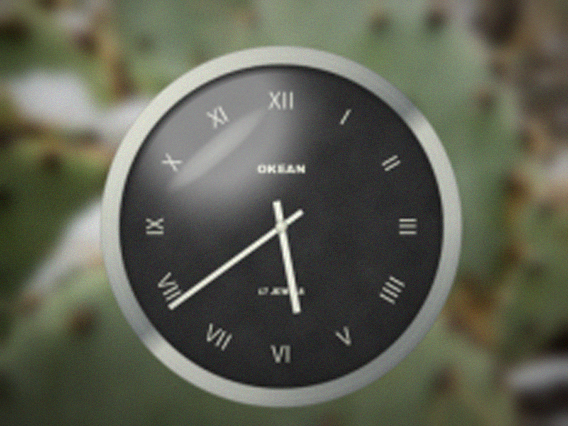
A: 5 h 39 min
